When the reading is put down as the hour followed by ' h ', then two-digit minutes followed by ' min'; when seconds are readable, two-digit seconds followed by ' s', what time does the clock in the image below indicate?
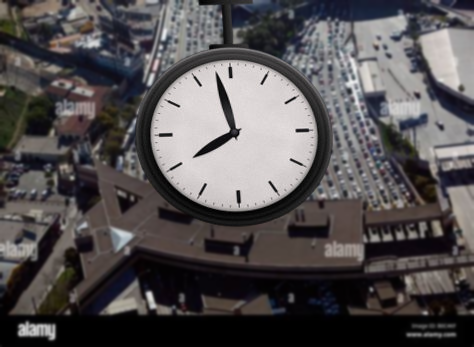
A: 7 h 58 min
